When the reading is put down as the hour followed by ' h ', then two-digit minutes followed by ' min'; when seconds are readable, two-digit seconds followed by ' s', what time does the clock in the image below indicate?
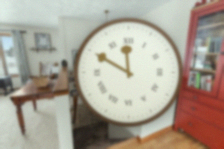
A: 11 h 50 min
